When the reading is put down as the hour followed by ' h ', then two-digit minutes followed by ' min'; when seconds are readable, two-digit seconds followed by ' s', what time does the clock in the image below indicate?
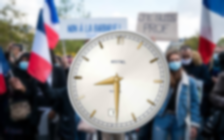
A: 8 h 29 min
